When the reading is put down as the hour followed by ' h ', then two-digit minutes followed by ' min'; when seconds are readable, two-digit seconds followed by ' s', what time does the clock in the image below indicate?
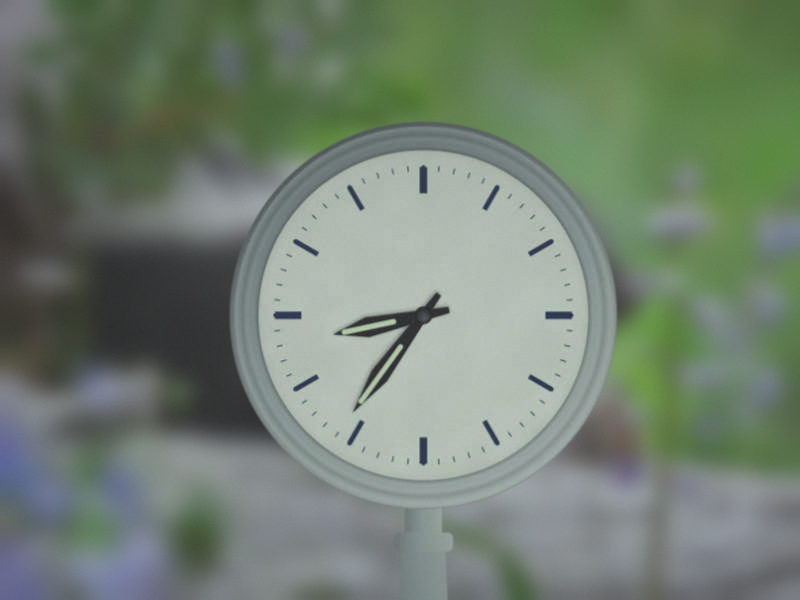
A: 8 h 36 min
